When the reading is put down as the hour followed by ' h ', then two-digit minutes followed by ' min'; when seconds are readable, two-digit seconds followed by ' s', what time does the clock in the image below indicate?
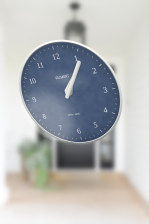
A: 1 h 06 min
